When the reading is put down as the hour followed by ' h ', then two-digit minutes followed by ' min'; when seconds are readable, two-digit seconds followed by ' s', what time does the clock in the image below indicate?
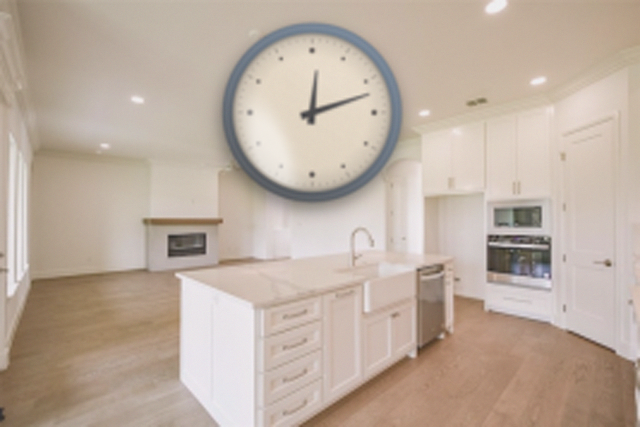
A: 12 h 12 min
